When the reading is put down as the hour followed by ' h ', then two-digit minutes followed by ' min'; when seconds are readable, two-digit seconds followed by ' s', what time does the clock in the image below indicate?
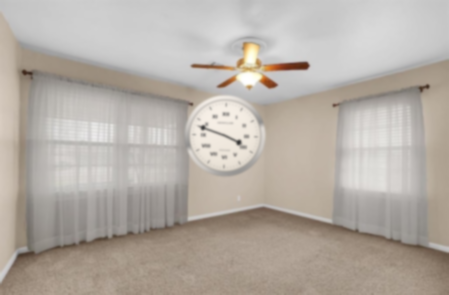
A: 3 h 48 min
